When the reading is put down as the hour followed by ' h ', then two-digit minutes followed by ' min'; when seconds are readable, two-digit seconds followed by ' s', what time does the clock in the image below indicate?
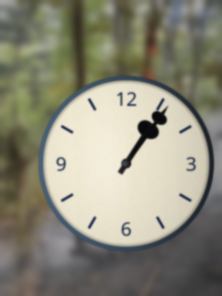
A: 1 h 06 min
